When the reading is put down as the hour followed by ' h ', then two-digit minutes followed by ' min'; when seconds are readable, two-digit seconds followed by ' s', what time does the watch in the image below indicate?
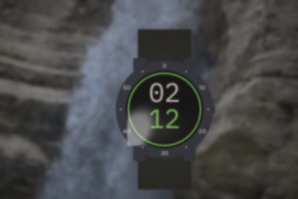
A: 2 h 12 min
